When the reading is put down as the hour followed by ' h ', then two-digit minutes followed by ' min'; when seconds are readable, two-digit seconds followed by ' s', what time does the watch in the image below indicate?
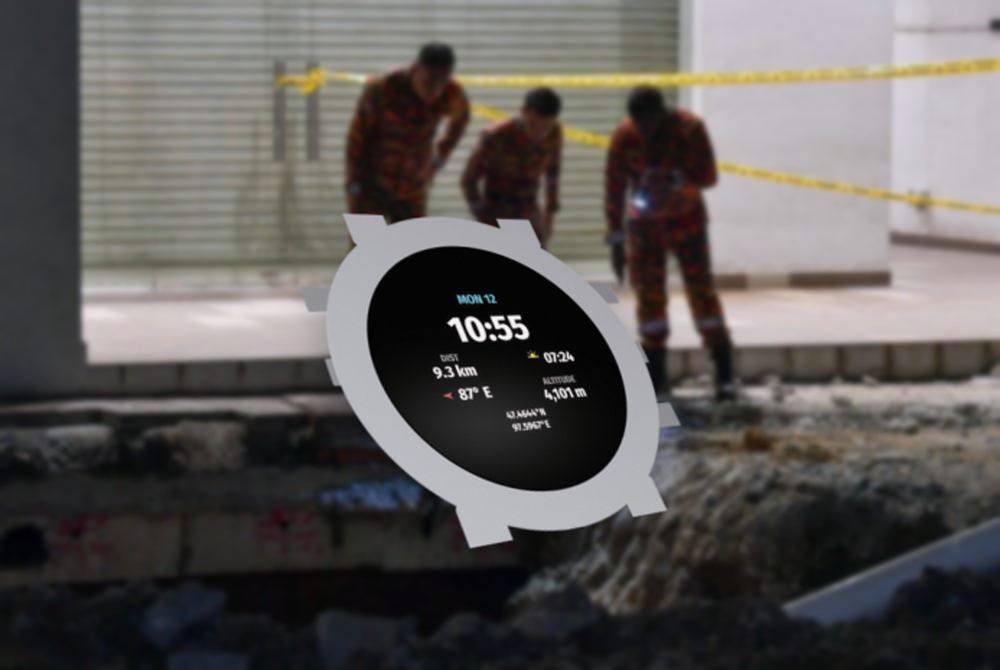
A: 10 h 55 min
